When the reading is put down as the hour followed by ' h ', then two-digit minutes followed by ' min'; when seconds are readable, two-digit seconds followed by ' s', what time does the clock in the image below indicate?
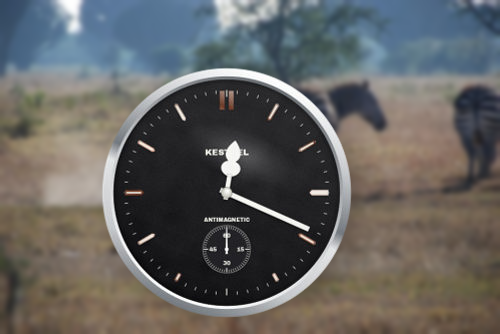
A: 12 h 19 min
